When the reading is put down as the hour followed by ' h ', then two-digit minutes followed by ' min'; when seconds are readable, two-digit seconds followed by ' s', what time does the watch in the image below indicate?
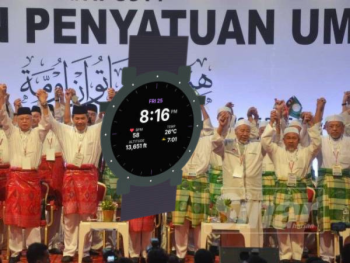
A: 8 h 16 min
